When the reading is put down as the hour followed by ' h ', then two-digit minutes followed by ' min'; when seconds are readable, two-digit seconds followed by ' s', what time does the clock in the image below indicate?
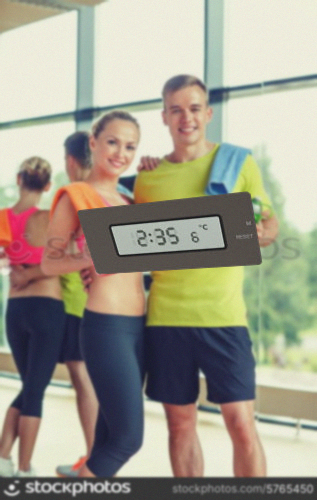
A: 2 h 35 min
